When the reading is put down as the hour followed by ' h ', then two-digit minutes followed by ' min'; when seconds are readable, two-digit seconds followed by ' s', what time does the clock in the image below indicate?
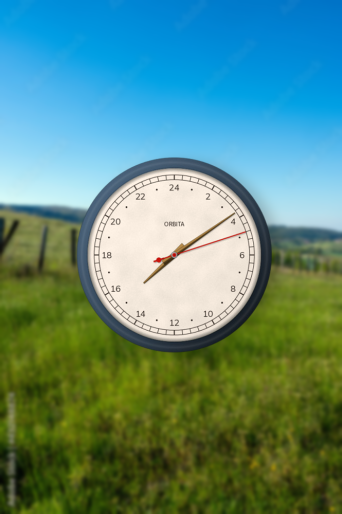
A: 15 h 09 min 12 s
